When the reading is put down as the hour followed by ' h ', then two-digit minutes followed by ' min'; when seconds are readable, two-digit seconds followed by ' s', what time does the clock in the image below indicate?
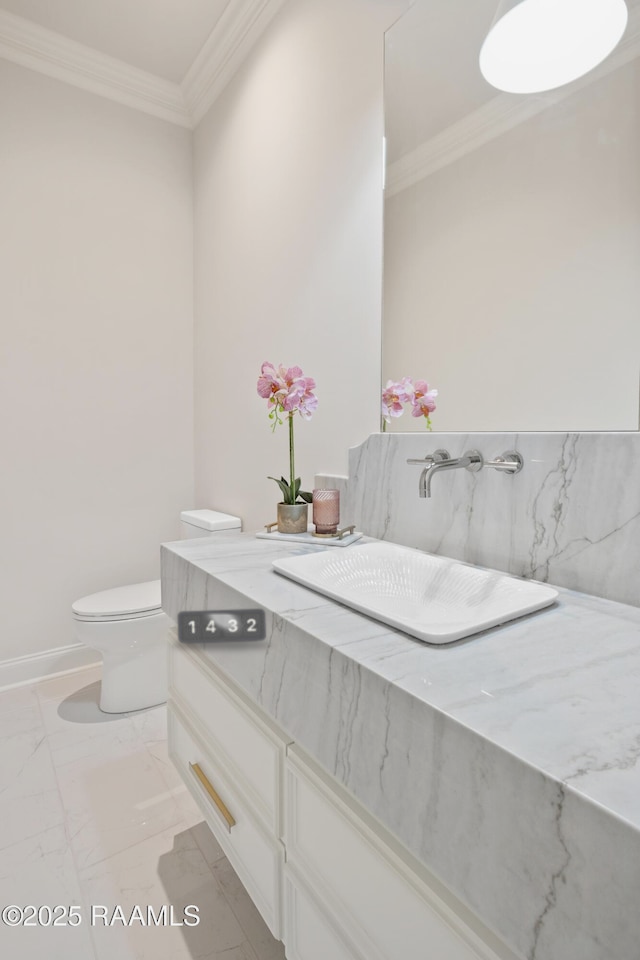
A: 14 h 32 min
